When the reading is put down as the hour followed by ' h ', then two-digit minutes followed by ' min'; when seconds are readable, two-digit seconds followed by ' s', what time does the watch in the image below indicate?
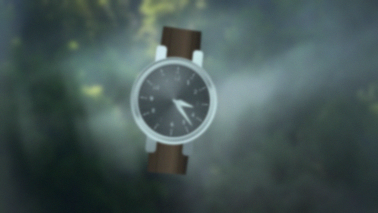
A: 3 h 23 min
